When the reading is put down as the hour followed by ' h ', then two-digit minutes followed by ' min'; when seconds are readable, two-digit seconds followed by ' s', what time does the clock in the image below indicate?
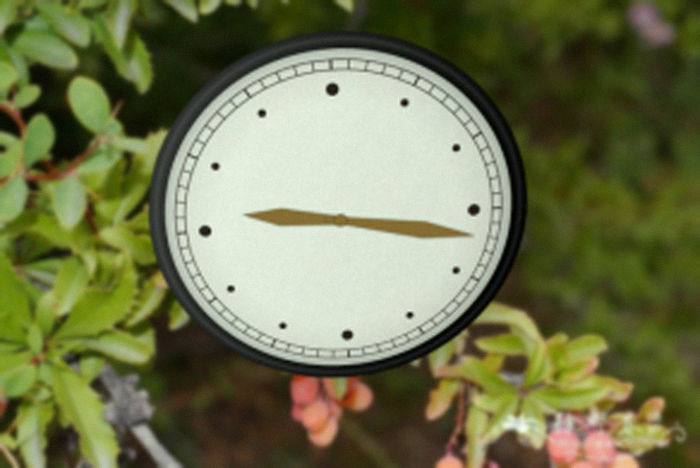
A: 9 h 17 min
